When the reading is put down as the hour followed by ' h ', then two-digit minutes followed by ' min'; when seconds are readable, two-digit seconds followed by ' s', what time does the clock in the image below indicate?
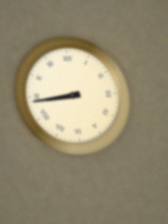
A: 8 h 44 min
